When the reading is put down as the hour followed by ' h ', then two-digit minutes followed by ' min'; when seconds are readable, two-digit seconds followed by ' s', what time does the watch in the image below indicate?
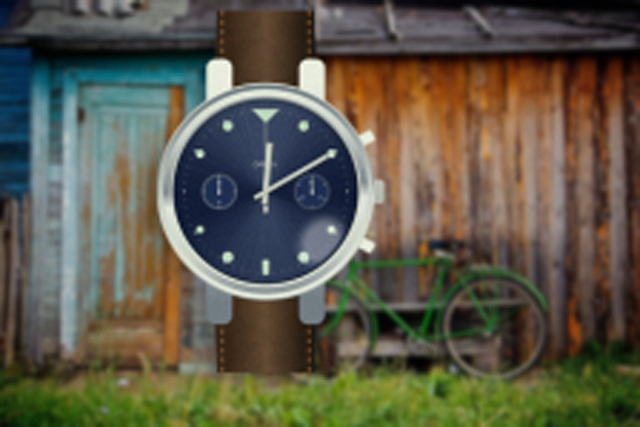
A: 12 h 10 min
